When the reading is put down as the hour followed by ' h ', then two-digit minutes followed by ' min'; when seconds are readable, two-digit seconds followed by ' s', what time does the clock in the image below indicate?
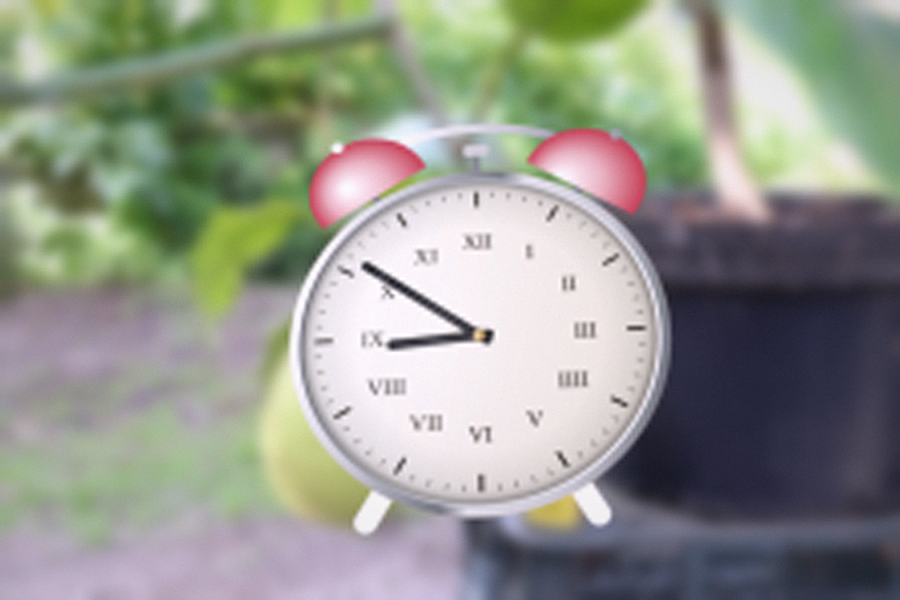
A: 8 h 51 min
